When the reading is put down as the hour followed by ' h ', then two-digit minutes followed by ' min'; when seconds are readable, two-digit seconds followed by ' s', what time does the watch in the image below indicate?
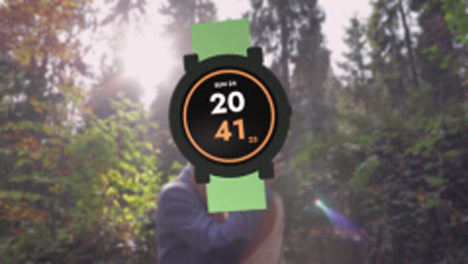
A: 20 h 41 min
